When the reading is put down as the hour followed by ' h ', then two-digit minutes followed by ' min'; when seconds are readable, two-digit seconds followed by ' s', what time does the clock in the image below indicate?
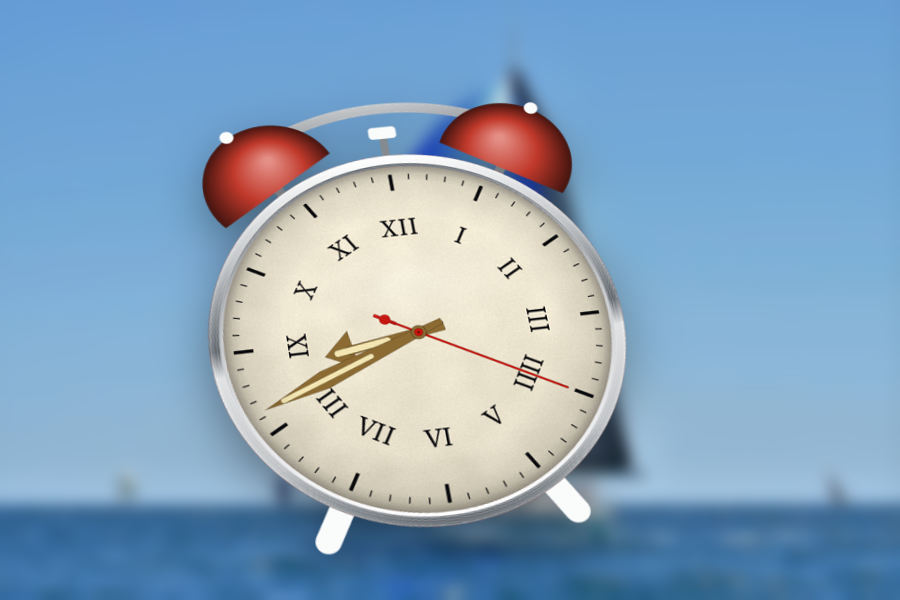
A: 8 h 41 min 20 s
